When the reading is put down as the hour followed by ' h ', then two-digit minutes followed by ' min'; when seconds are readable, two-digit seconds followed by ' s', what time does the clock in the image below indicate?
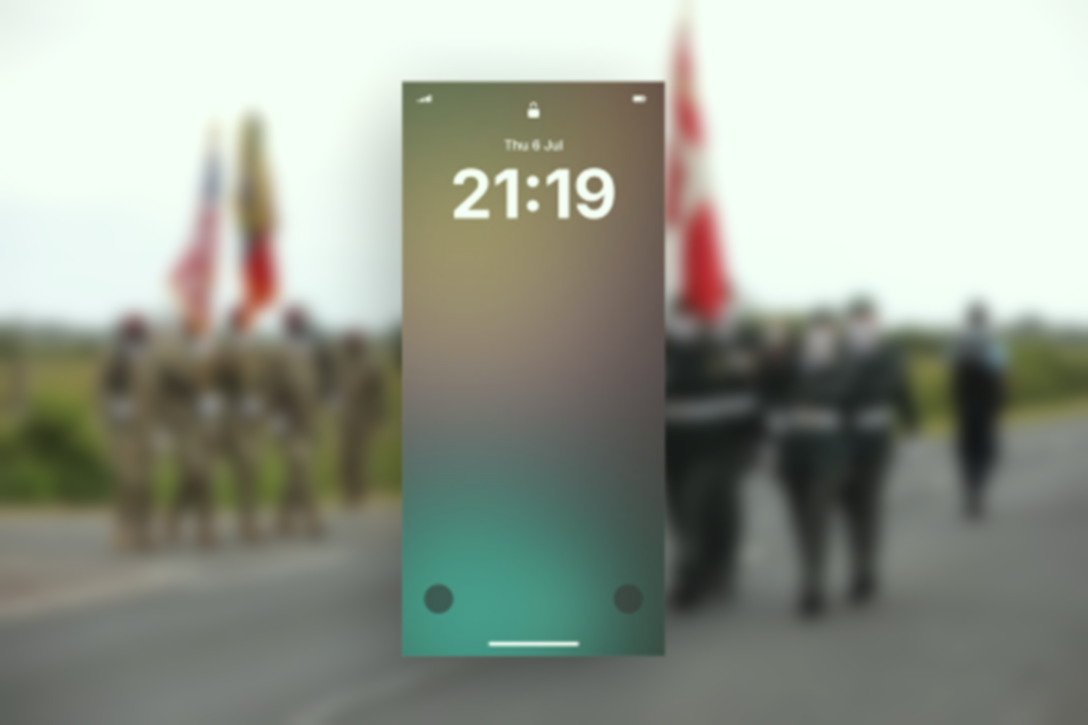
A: 21 h 19 min
